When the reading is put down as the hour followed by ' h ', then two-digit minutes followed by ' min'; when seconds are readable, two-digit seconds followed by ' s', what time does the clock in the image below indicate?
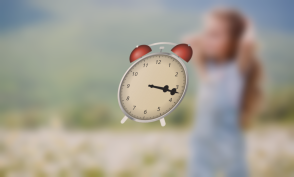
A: 3 h 17 min
